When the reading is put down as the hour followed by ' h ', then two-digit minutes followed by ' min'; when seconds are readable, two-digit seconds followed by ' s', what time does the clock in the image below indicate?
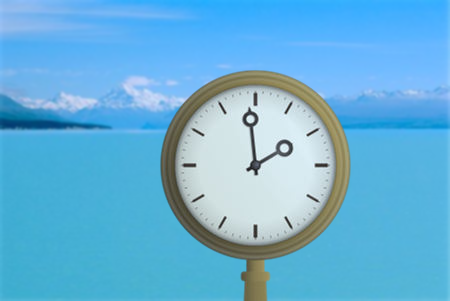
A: 1 h 59 min
